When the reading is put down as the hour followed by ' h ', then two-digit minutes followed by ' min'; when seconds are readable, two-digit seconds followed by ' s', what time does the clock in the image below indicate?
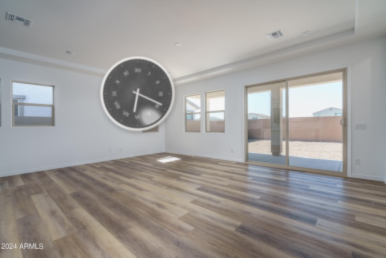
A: 6 h 19 min
